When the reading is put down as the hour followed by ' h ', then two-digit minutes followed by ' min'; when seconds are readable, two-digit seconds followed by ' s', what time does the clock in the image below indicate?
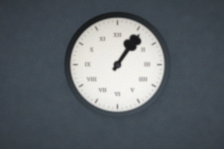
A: 1 h 06 min
